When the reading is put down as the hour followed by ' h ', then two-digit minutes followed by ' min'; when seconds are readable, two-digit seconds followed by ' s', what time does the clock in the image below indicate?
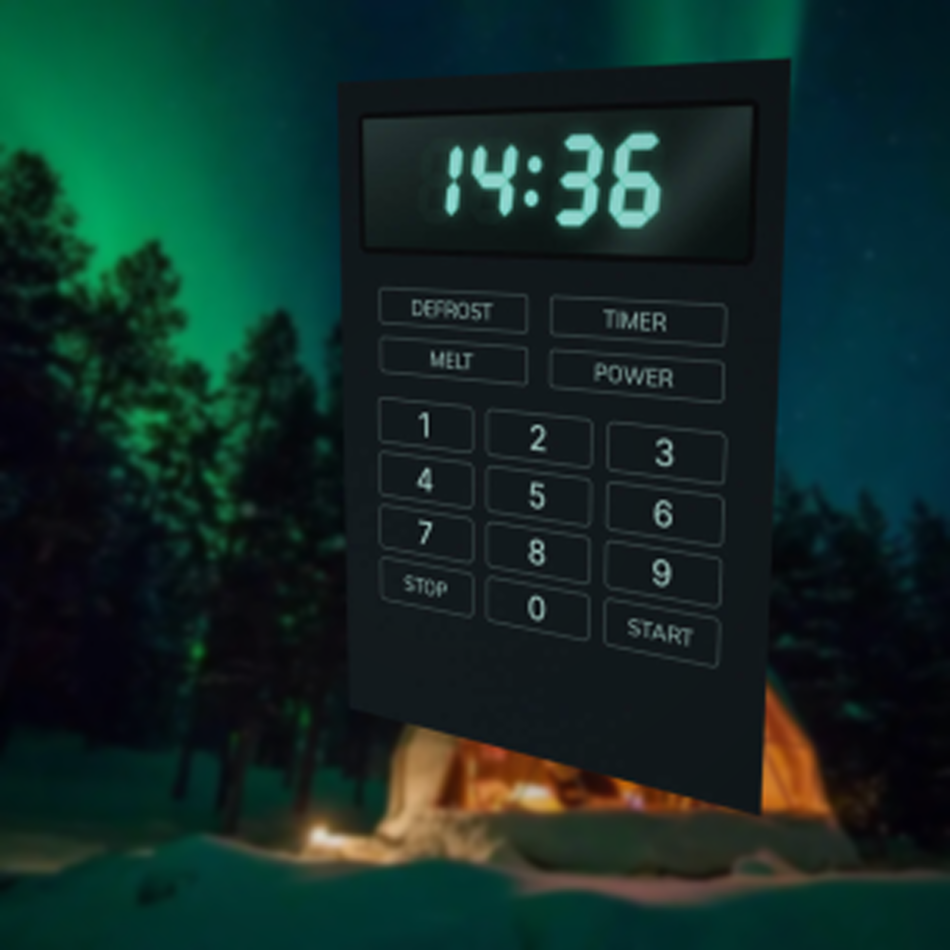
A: 14 h 36 min
